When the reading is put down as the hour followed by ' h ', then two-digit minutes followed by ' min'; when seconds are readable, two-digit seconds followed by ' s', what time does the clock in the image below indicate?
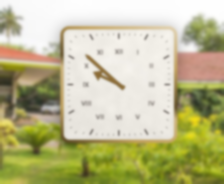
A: 9 h 52 min
